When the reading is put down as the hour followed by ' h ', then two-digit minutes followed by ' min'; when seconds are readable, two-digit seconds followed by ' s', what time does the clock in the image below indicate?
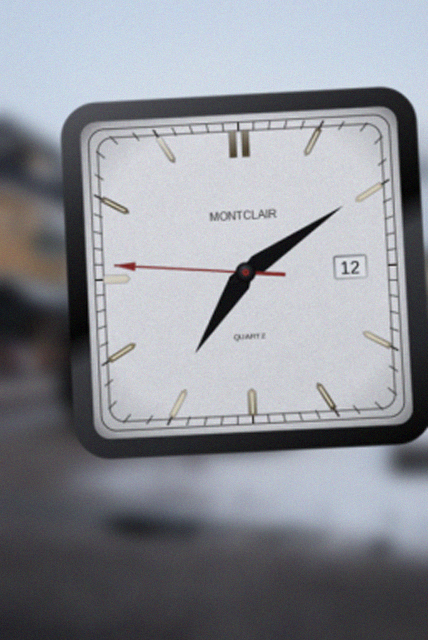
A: 7 h 09 min 46 s
